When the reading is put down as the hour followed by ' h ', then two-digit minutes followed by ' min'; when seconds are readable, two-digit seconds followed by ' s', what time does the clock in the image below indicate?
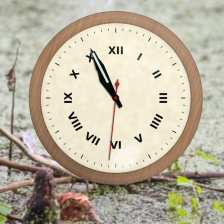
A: 10 h 55 min 31 s
